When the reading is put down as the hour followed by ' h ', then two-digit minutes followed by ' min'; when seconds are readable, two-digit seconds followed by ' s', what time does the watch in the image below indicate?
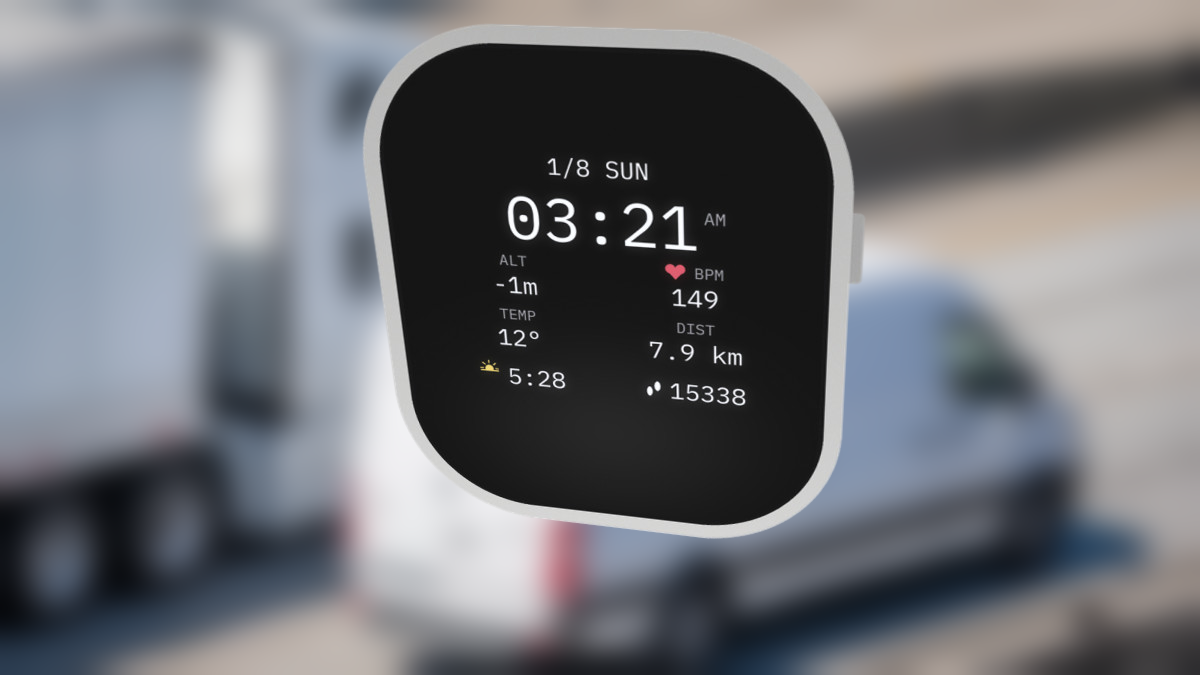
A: 3 h 21 min
